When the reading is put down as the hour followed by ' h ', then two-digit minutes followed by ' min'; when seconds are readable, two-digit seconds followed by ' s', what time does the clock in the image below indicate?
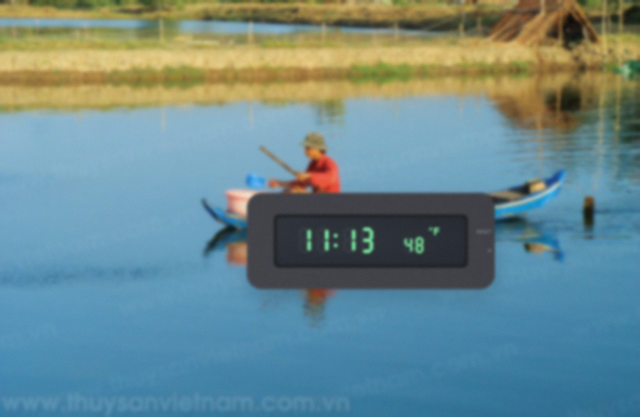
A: 11 h 13 min
